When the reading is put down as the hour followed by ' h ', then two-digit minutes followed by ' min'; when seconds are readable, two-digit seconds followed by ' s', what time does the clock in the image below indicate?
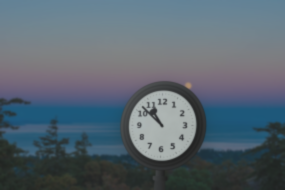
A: 10 h 52 min
